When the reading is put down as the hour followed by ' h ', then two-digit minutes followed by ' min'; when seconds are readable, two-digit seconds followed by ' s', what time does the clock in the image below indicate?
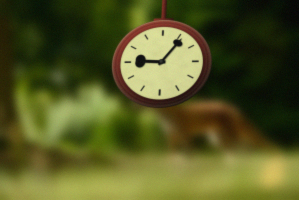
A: 9 h 06 min
